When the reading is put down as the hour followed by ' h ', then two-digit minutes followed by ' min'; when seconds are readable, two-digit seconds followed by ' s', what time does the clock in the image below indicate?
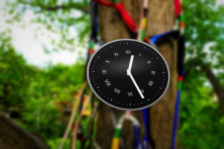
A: 12 h 26 min
